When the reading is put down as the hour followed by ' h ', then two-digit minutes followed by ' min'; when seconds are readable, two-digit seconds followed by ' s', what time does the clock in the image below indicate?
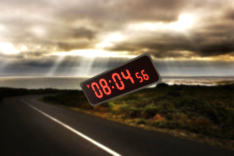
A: 8 h 04 min 56 s
